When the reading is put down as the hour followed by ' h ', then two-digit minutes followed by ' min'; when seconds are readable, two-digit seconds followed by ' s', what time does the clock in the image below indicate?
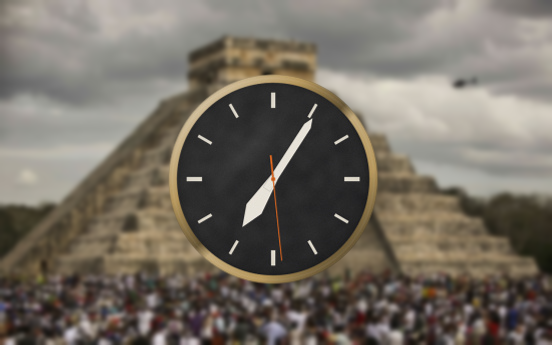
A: 7 h 05 min 29 s
